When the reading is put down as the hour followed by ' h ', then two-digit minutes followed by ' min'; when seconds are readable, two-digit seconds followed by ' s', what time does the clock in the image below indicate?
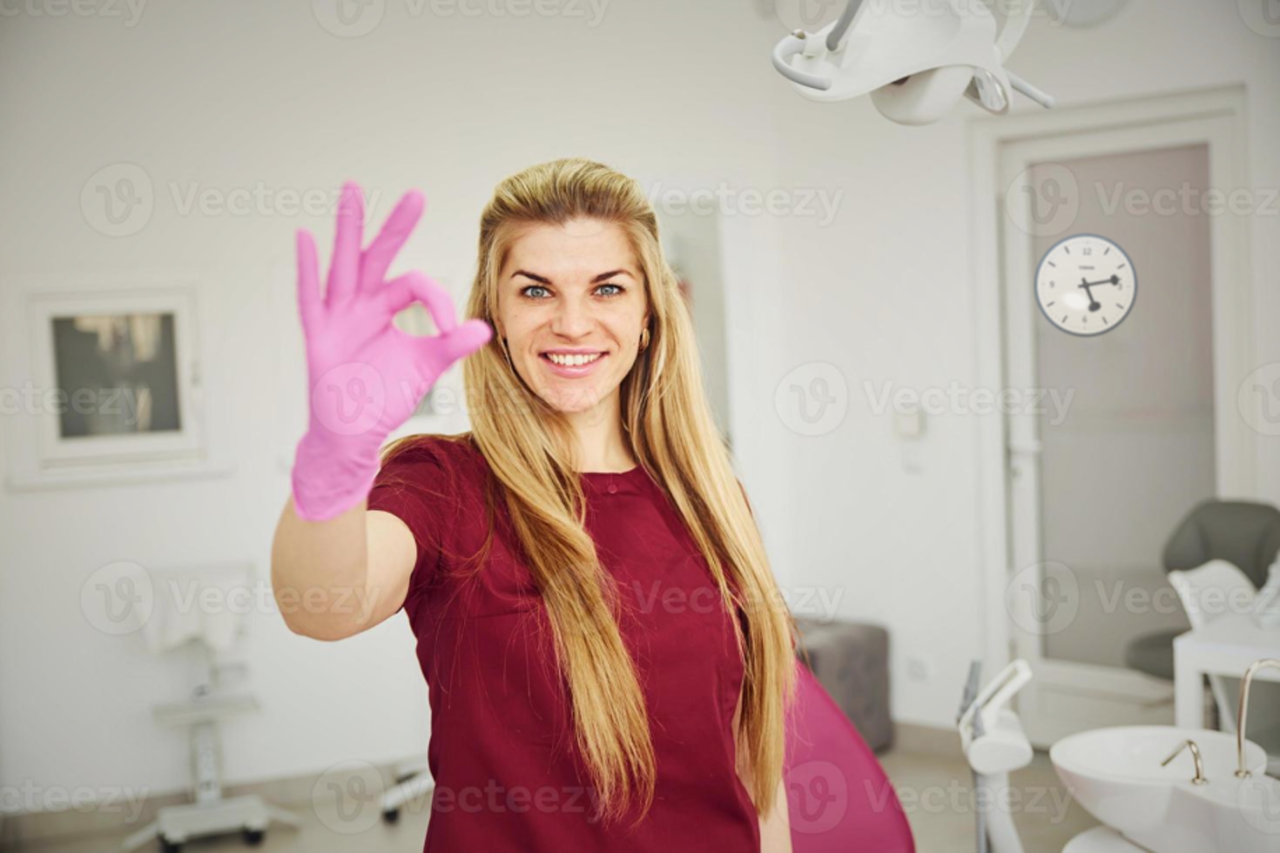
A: 5 h 13 min
